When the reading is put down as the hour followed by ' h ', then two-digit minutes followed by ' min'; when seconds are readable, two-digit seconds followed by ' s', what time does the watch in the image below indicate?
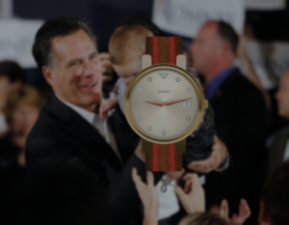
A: 9 h 13 min
